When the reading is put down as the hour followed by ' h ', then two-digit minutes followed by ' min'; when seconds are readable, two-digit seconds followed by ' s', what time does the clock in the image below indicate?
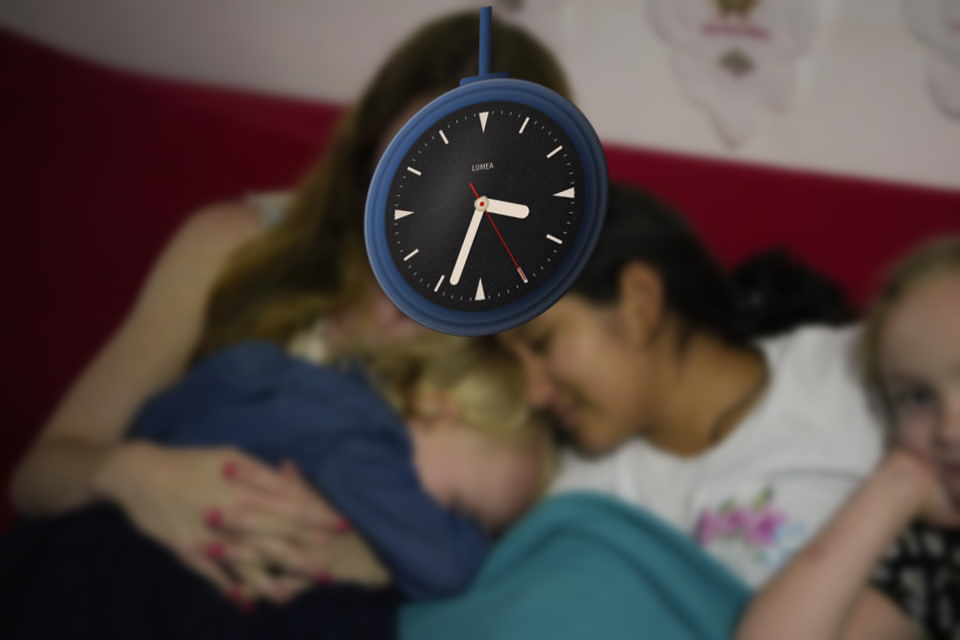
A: 3 h 33 min 25 s
